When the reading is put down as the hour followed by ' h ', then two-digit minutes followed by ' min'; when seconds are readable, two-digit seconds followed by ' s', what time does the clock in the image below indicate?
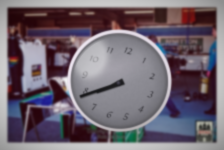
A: 7 h 39 min
